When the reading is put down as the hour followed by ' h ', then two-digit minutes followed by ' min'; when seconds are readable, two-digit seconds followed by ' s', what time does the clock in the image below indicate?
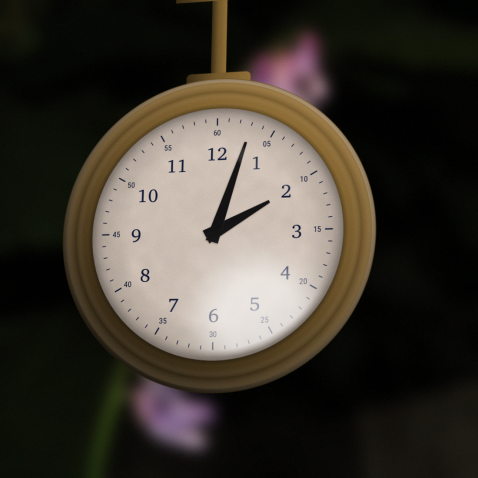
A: 2 h 03 min
